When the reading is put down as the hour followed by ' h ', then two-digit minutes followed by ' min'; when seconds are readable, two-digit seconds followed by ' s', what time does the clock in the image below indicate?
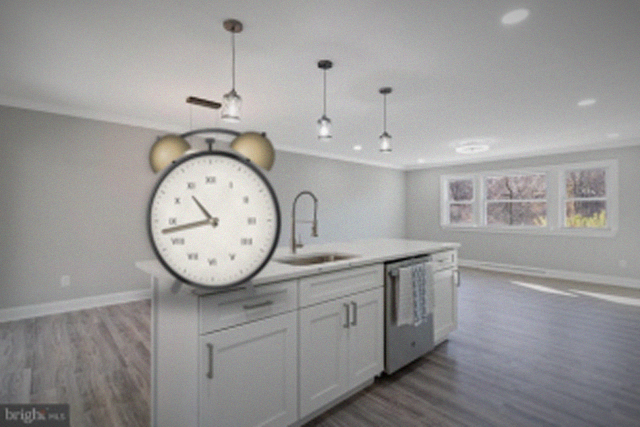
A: 10 h 43 min
